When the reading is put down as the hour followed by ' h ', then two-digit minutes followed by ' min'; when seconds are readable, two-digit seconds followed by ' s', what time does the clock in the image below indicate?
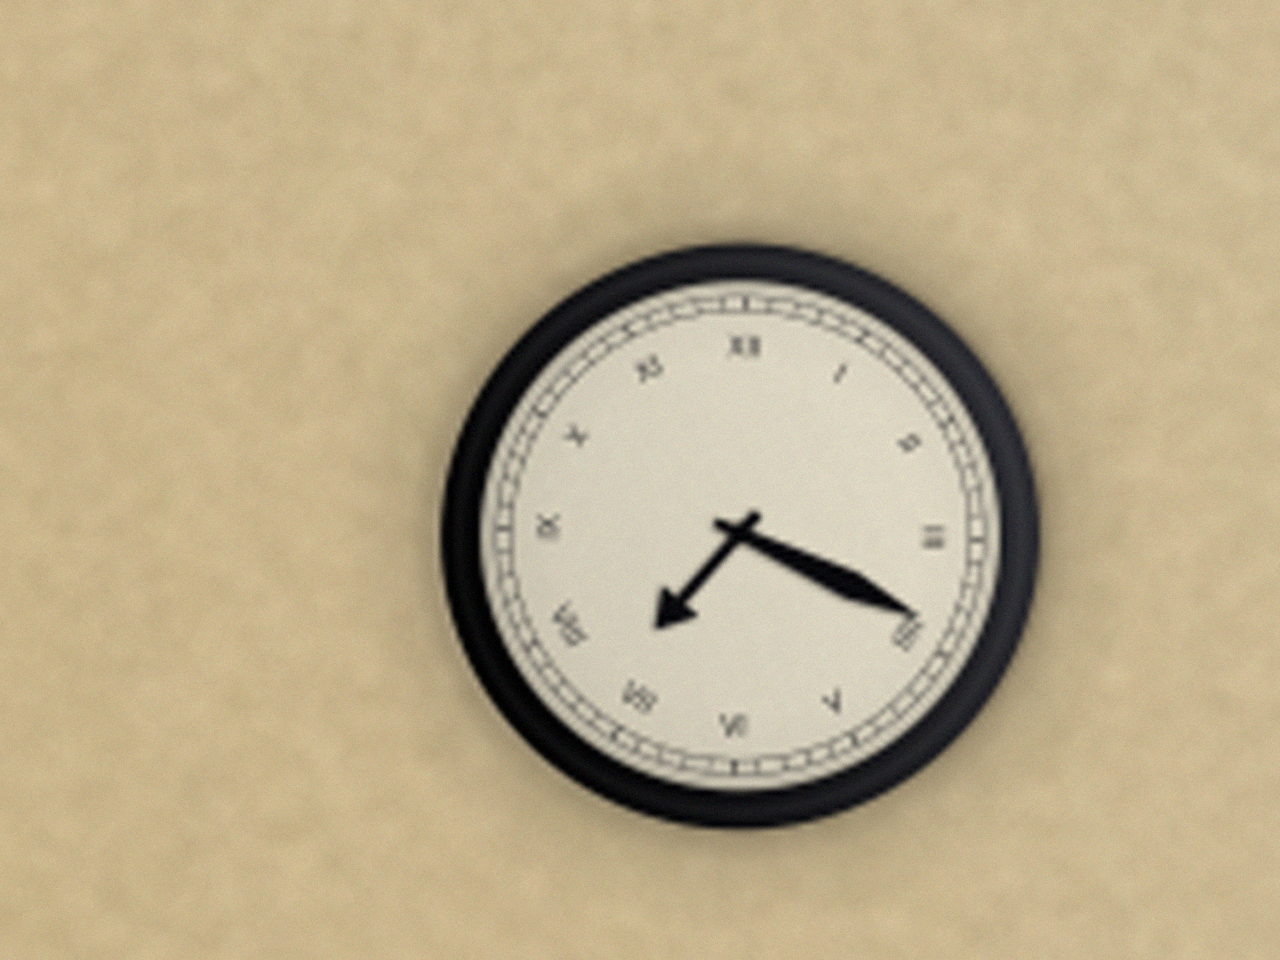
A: 7 h 19 min
